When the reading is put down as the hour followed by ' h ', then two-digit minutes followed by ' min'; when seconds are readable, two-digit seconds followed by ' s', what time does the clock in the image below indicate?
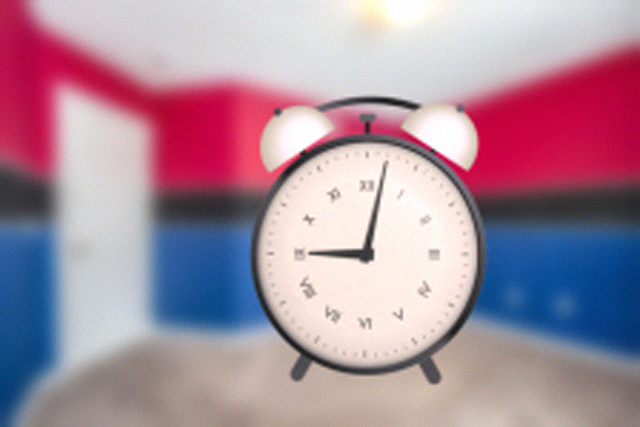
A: 9 h 02 min
